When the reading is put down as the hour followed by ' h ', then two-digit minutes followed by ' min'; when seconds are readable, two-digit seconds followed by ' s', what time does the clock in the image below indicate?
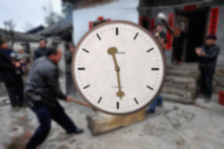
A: 11 h 29 min
